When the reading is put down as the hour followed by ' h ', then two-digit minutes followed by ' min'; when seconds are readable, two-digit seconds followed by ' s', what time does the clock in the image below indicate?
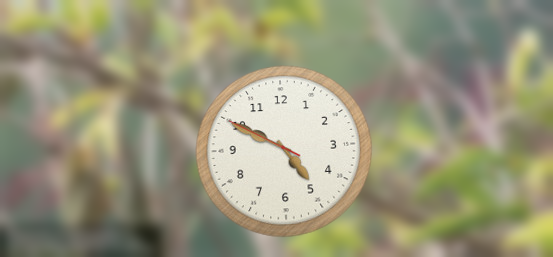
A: 4 h 49 min 50 s
